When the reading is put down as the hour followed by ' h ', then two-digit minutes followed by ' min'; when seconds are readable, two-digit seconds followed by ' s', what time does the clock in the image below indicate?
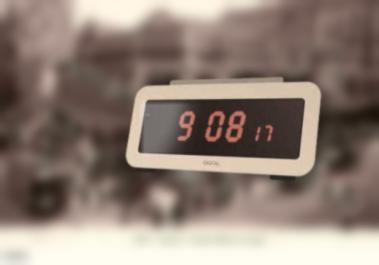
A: 9 h 08 min 17 s
